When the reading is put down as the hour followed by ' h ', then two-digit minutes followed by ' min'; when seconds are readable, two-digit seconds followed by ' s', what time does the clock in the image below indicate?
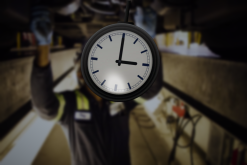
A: 3 h 00 min
